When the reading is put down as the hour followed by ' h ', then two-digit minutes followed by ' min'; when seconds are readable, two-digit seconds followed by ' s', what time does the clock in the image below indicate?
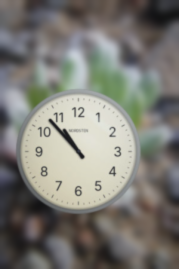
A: 10 h 53 min
